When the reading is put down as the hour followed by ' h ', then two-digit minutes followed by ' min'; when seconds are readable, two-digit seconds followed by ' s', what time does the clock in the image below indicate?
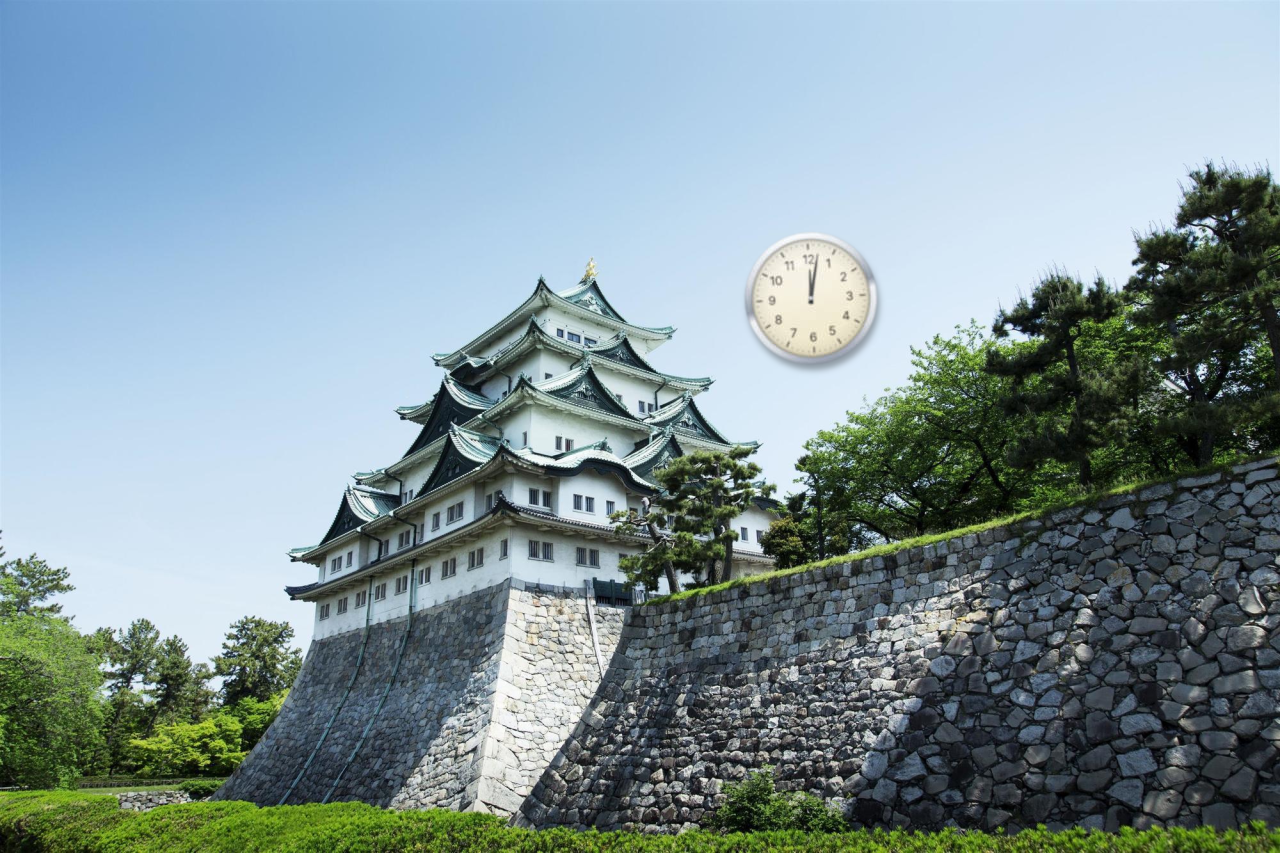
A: 12 h 02 min
